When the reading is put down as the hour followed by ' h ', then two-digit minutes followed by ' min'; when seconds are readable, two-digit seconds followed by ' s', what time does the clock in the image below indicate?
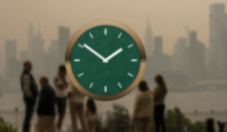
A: 1 h 51 min
